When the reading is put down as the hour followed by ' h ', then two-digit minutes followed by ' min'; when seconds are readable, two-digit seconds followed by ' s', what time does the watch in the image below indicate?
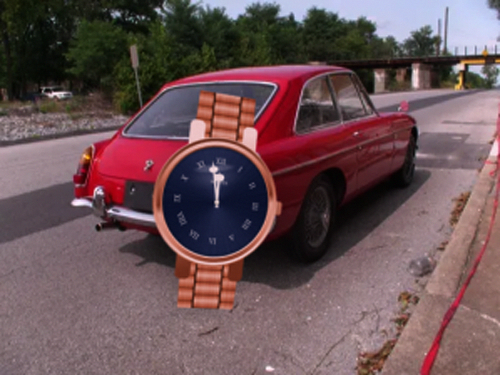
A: 11 h 58 min
